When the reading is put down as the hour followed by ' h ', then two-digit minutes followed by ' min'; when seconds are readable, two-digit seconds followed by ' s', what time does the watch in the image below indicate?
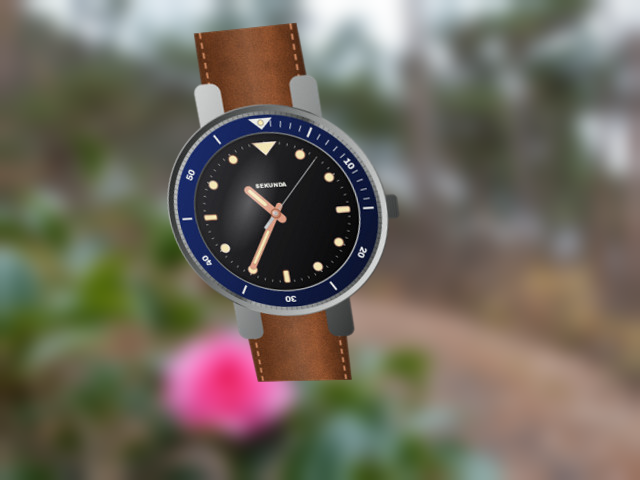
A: 10 h 35 min 07 s
